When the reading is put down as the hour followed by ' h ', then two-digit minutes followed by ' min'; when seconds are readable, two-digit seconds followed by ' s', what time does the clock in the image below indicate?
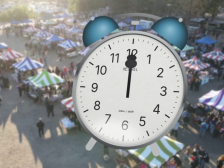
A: 12 h 00 min
